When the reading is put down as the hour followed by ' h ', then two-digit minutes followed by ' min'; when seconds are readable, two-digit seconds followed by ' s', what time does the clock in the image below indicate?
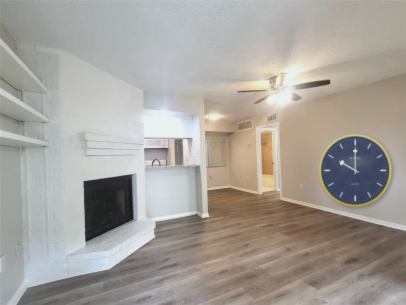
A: 10 h 00 min
